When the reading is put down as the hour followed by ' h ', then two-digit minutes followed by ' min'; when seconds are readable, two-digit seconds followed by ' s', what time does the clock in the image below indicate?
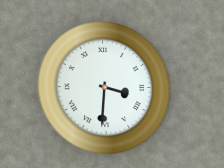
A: 3 h 31 min
